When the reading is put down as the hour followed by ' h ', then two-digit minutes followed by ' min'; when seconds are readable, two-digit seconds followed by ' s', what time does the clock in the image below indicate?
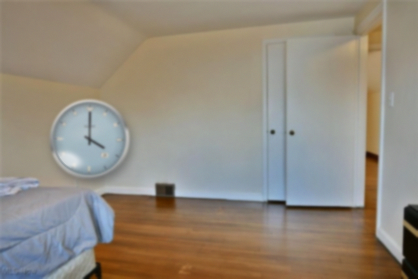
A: 4 h 00 min
